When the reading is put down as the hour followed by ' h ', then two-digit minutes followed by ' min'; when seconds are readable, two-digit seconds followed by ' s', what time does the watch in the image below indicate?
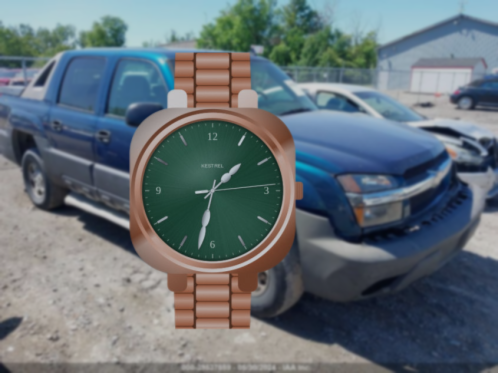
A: 1 h 32 min 14 s
